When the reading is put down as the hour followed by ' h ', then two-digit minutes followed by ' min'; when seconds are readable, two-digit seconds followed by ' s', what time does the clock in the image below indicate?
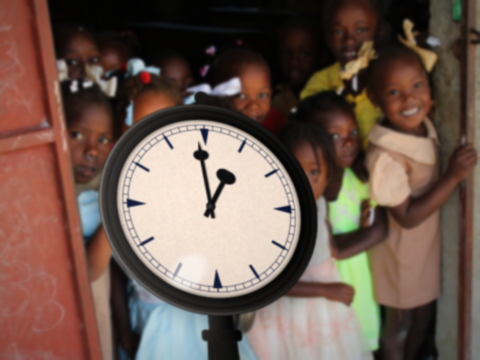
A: 12 h 59 min
